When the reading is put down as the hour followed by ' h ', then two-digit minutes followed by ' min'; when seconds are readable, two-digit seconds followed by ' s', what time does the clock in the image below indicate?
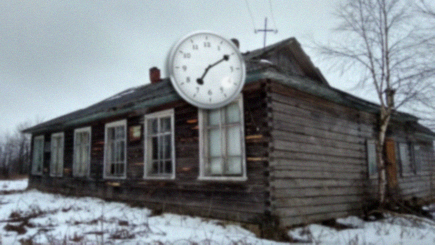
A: 7 h 10 min
